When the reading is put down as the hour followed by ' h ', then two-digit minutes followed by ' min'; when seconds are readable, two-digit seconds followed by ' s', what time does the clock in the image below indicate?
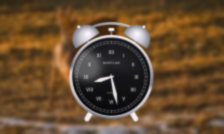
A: 8 h 28 min
